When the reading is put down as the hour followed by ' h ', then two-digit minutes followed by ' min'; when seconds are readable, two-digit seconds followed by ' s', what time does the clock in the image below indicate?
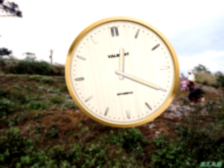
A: 12 h 20 min
